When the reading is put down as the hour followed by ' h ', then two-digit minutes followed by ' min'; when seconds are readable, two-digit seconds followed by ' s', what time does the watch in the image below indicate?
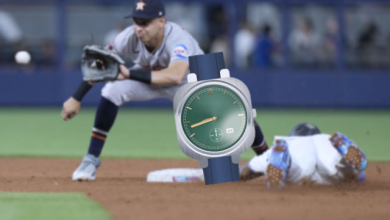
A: 8 h 43 min
